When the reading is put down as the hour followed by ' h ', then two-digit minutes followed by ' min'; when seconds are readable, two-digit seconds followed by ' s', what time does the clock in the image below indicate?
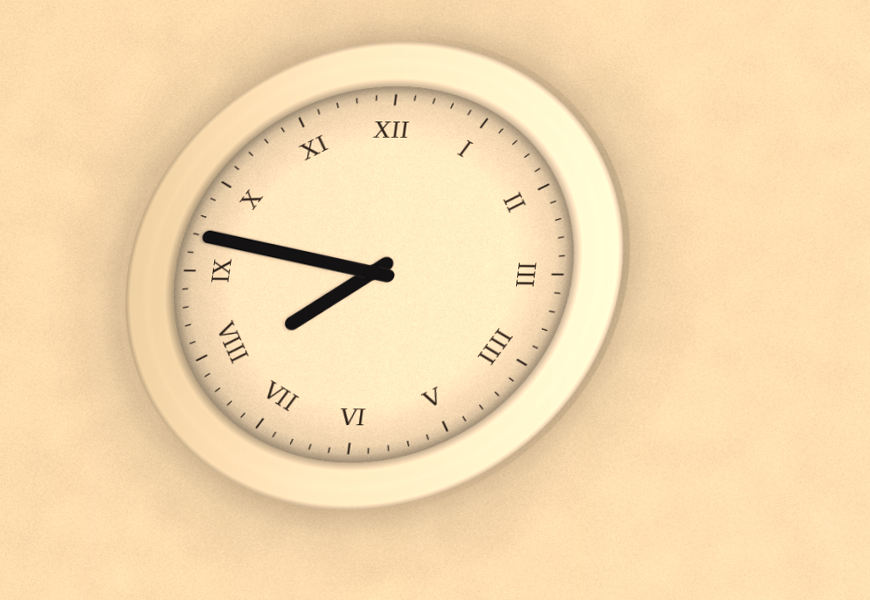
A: 7 h 47 min
